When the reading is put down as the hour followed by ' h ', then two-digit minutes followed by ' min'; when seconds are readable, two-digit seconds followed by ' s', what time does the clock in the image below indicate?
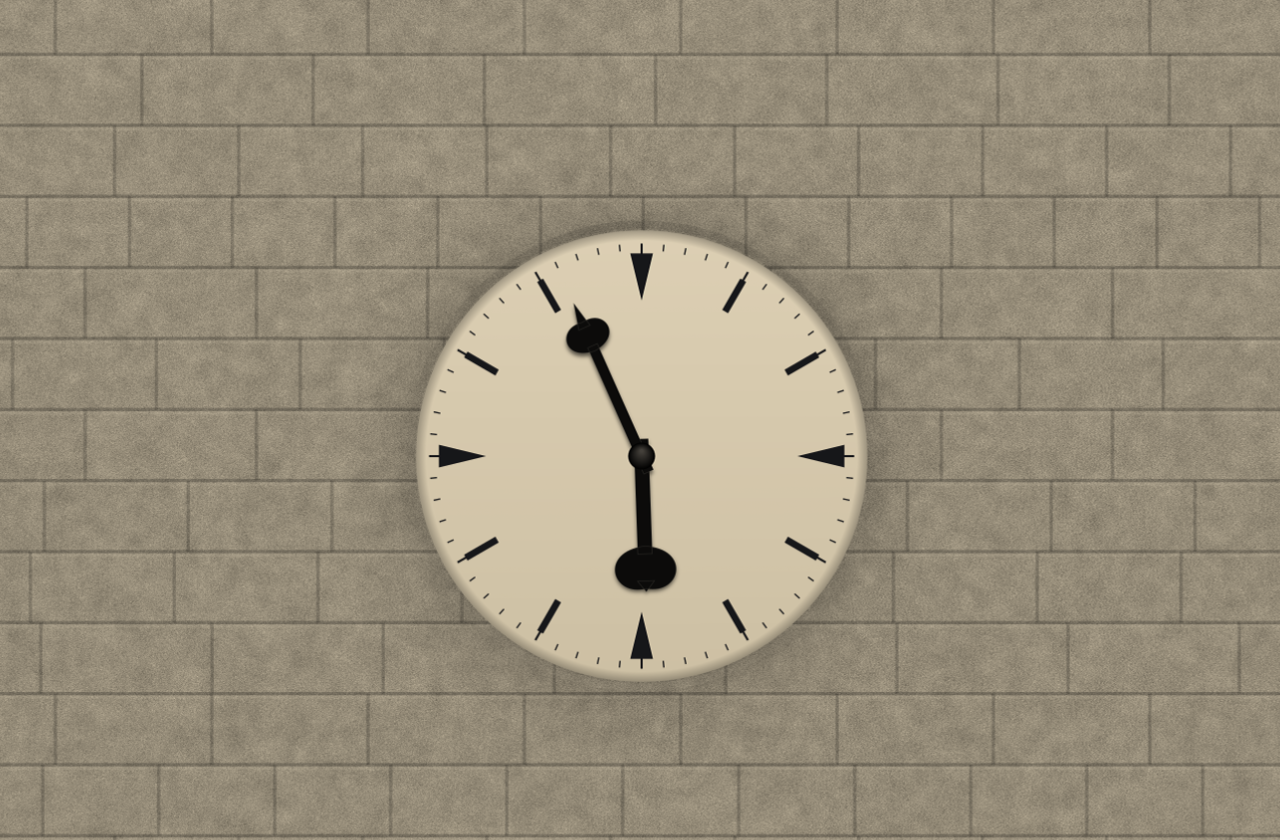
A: 5 h 56 min
